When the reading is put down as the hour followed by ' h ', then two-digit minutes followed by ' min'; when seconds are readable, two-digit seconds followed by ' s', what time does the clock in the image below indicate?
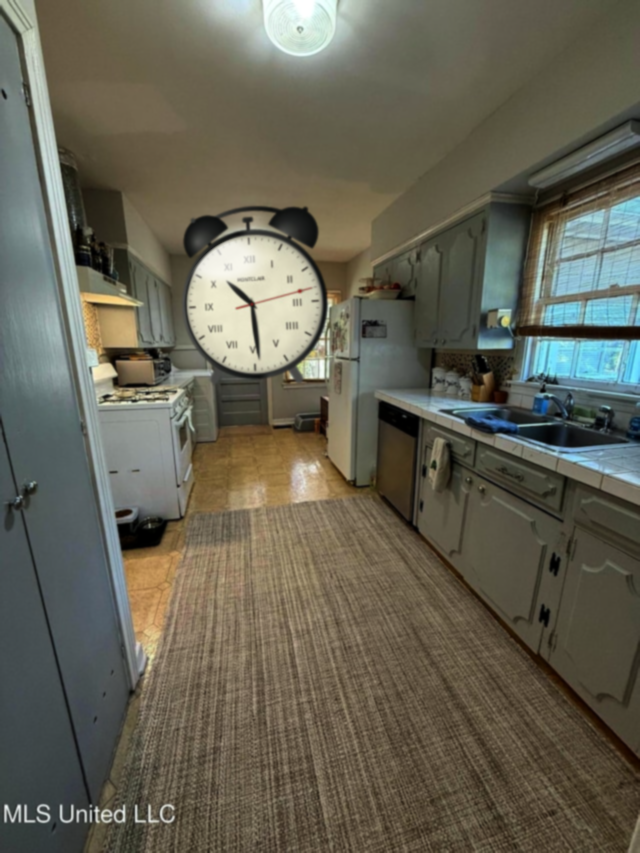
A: 10 h 29 min 13 s
